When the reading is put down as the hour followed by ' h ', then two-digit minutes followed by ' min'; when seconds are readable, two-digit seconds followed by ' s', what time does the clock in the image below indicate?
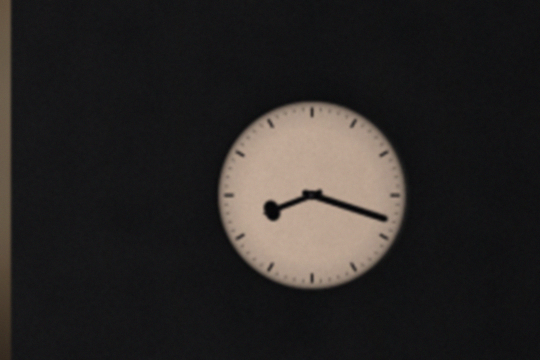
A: 8 h 18 min
